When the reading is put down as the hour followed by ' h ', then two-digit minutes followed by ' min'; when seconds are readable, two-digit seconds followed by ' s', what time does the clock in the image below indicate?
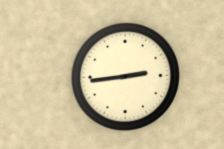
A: 2 h 44 min
